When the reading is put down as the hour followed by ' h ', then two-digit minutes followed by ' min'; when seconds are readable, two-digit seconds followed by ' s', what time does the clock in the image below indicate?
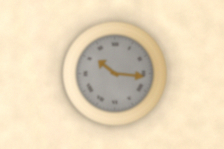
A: 10 h 16 min
